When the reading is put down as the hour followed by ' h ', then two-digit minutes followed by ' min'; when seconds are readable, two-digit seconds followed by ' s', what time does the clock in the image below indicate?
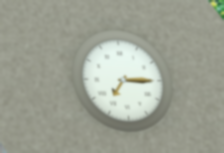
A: 7 h 15 min
